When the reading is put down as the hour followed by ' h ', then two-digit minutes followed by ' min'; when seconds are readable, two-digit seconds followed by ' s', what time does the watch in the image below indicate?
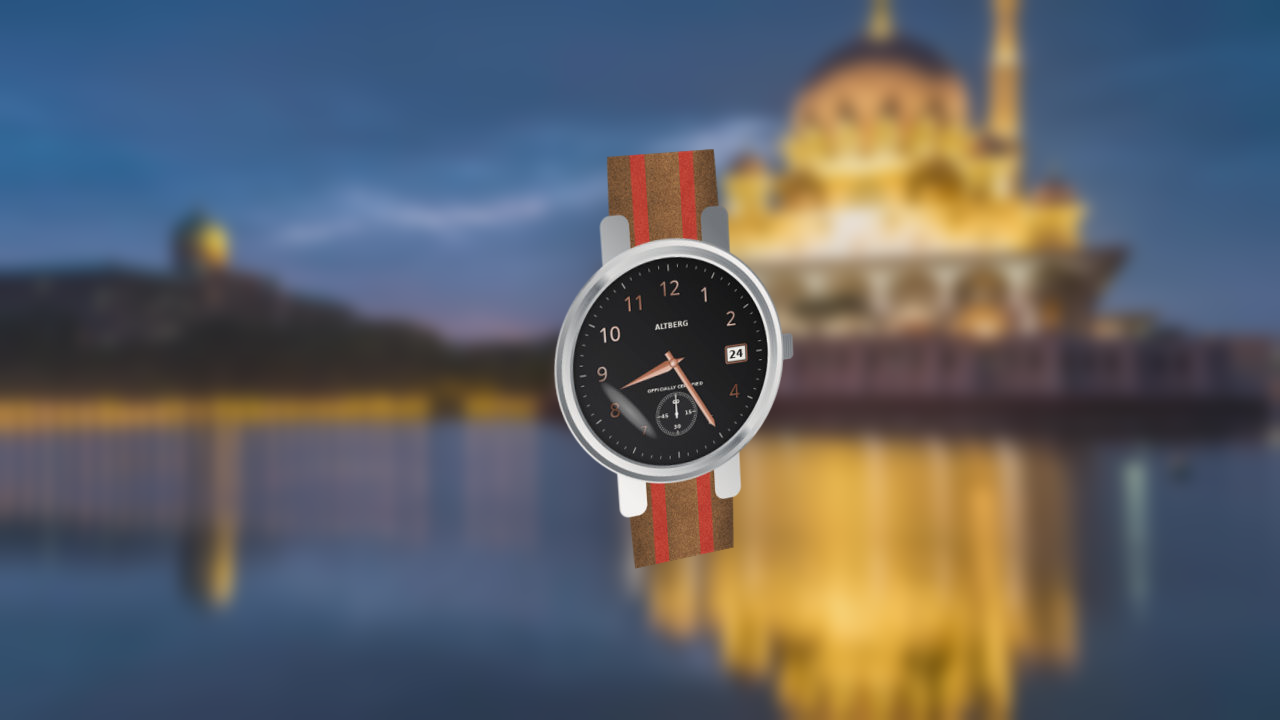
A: 8 h 25 min
